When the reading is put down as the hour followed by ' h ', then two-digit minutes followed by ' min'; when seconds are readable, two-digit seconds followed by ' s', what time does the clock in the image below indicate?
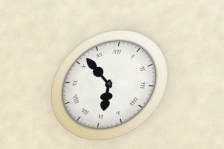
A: 5 h 52 min
